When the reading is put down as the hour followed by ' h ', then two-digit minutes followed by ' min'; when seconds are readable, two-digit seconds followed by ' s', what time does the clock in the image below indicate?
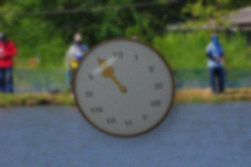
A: 10 h 55 min
